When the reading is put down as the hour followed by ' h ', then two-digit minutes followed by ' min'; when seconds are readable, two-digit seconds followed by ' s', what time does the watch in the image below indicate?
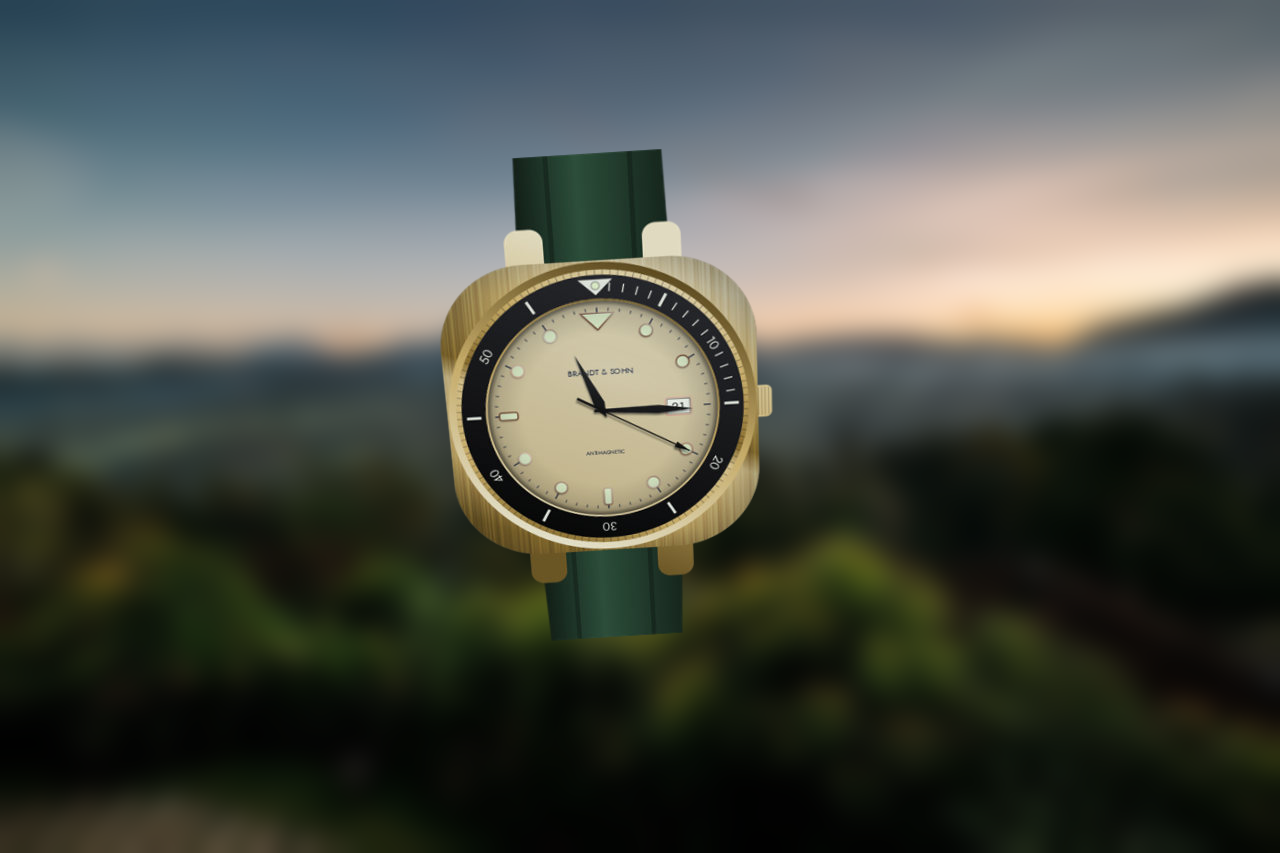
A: 11 h 15 min 20 s
